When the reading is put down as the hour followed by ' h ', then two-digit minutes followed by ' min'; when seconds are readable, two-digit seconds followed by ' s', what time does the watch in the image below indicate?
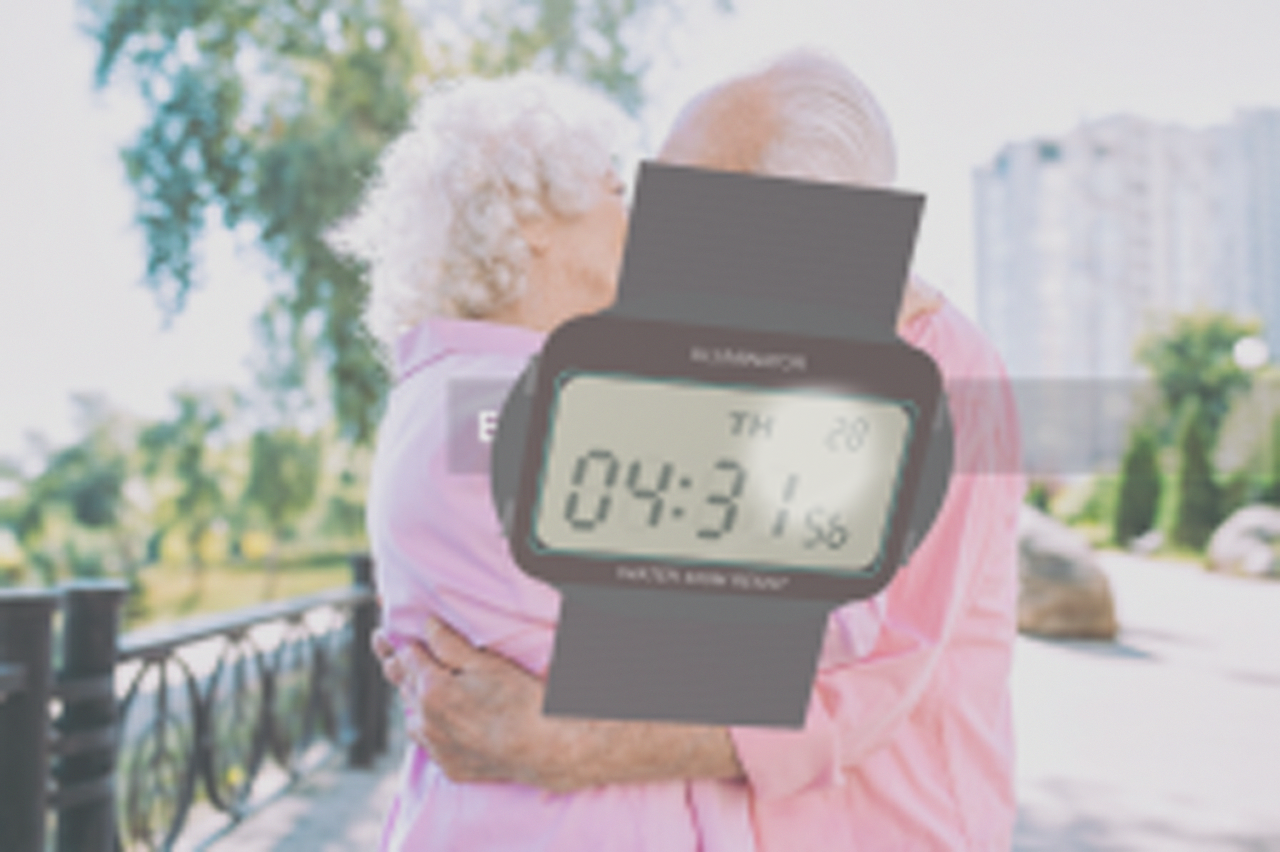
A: 4 h 31 min 56 s
